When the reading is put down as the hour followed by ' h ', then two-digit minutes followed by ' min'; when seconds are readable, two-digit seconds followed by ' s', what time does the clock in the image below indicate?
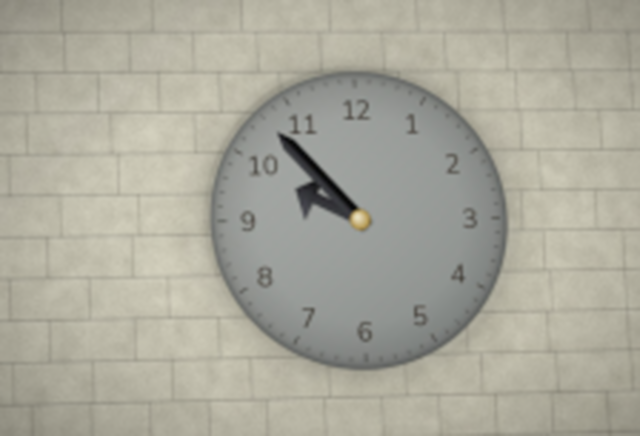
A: 9 h 53 min
